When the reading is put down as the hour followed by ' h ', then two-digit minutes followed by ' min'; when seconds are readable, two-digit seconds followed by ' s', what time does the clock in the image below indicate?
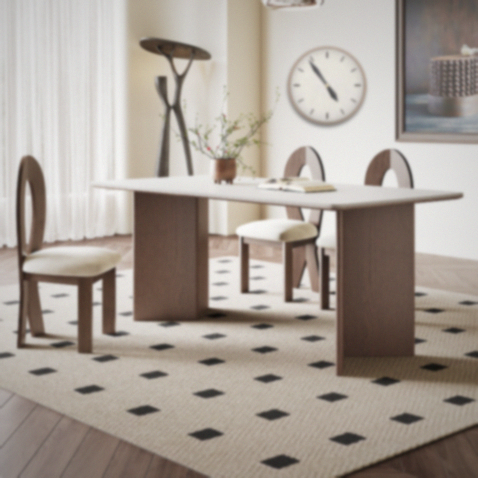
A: 4 h 54 min
